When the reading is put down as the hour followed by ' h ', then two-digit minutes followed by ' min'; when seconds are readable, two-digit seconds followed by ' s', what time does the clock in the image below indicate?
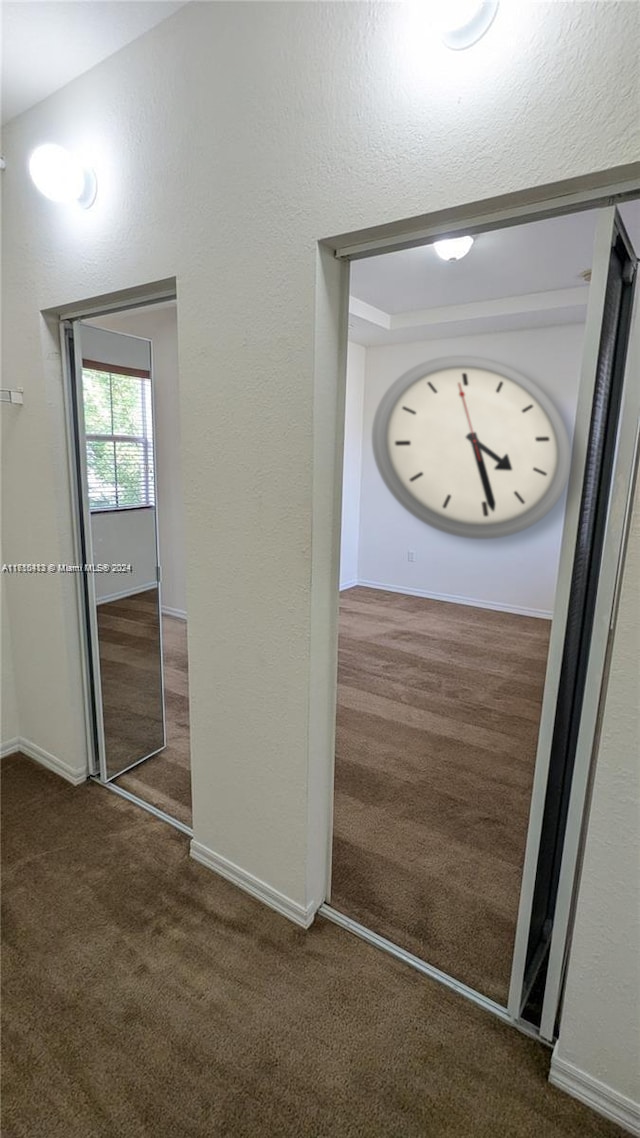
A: 4 h 28 min 59 s
